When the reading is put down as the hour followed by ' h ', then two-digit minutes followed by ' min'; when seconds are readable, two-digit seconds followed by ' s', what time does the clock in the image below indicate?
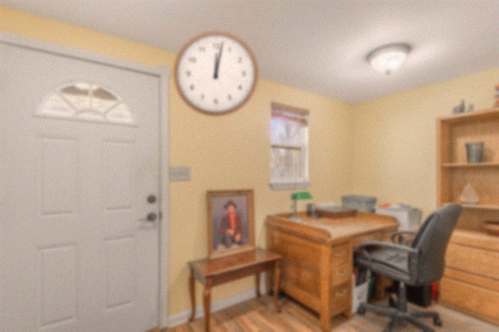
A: 12 h 02 min
